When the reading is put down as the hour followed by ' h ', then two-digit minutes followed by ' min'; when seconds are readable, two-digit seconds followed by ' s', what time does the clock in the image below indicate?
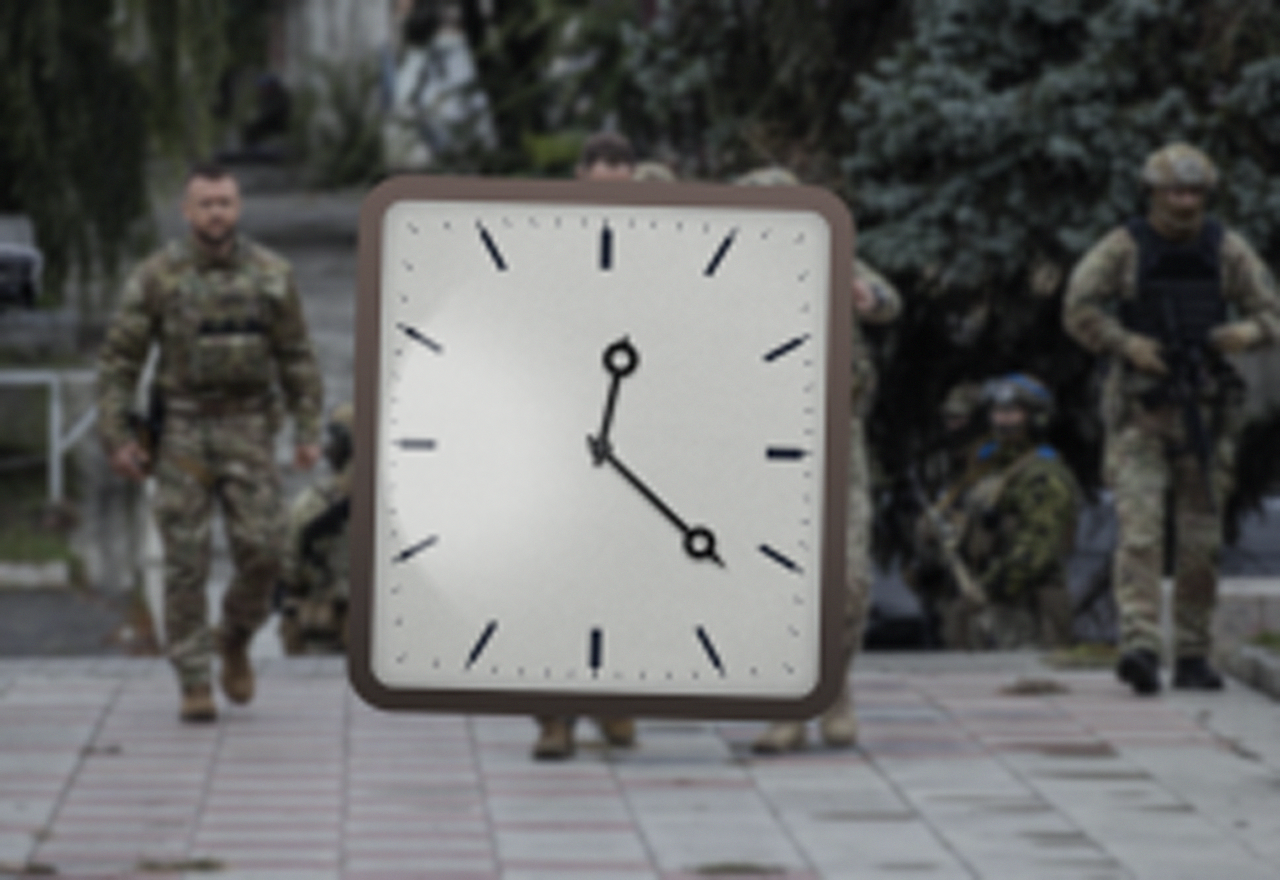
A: 12 h 22 min
